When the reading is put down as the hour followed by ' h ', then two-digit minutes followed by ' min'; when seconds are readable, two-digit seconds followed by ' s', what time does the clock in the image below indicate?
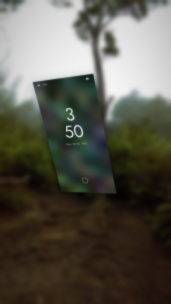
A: 3 h 50 min
